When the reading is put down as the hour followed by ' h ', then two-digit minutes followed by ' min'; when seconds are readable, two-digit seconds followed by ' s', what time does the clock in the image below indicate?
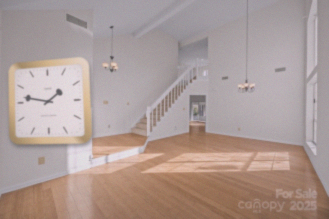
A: 1 h 47 min
